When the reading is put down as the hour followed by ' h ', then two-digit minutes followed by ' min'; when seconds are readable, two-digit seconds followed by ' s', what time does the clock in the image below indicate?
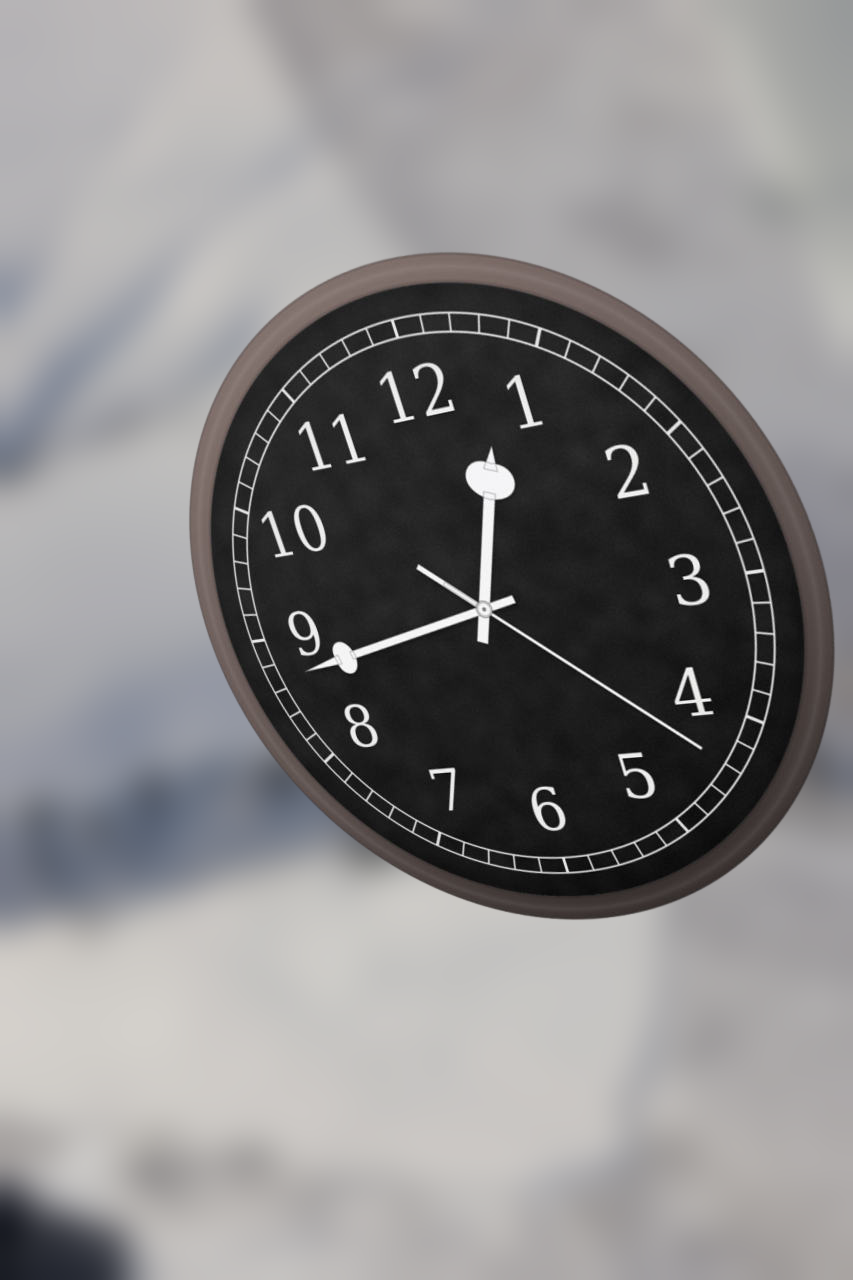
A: 12 h 43 min 22 s
